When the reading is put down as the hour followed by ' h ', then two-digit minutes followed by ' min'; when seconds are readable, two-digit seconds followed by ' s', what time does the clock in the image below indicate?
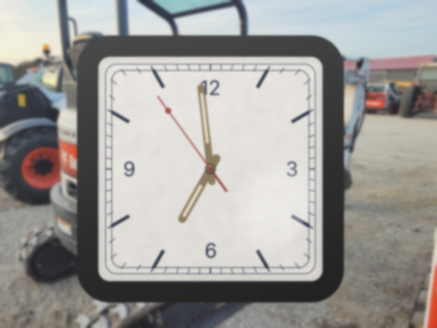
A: 6 h 58 min 54 s
